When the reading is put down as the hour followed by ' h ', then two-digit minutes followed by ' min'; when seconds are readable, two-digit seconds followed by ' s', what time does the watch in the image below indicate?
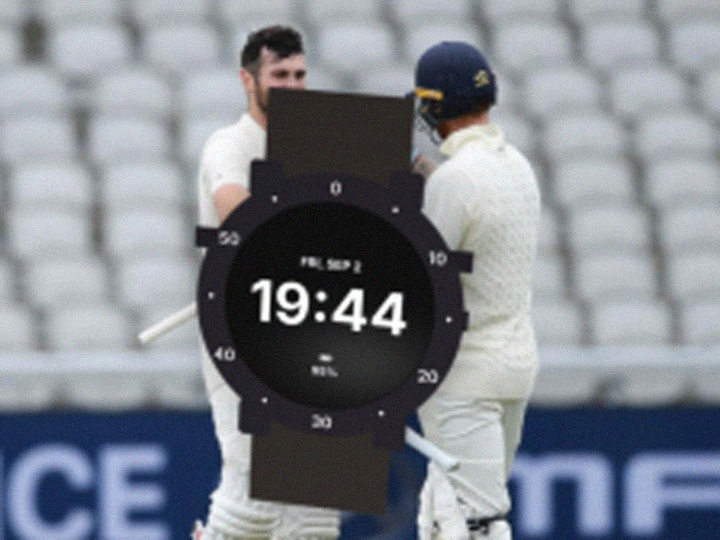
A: 19 h 44 min
